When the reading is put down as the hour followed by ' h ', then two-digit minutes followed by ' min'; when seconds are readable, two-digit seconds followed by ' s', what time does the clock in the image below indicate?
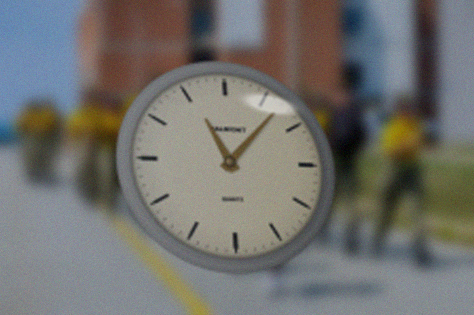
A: 11 h 07 min
